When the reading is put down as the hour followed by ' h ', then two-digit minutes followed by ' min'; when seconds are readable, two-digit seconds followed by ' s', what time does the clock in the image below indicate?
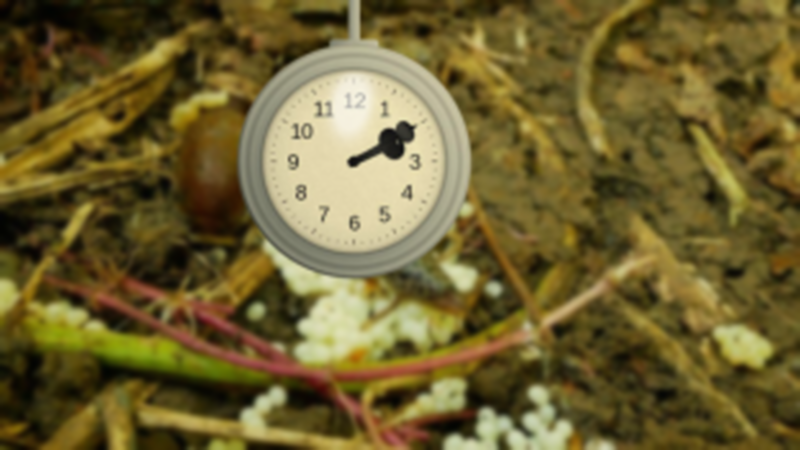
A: 2 h 10 min
